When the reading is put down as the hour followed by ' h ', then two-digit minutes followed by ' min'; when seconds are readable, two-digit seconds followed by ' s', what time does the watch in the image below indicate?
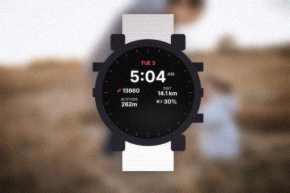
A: 5 h 04 min
